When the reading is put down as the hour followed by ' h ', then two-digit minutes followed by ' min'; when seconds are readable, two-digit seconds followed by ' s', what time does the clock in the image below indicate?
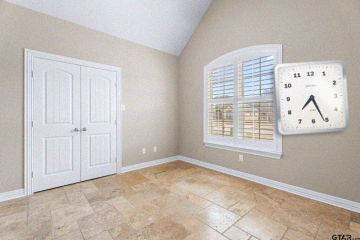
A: 7 h 26 min
